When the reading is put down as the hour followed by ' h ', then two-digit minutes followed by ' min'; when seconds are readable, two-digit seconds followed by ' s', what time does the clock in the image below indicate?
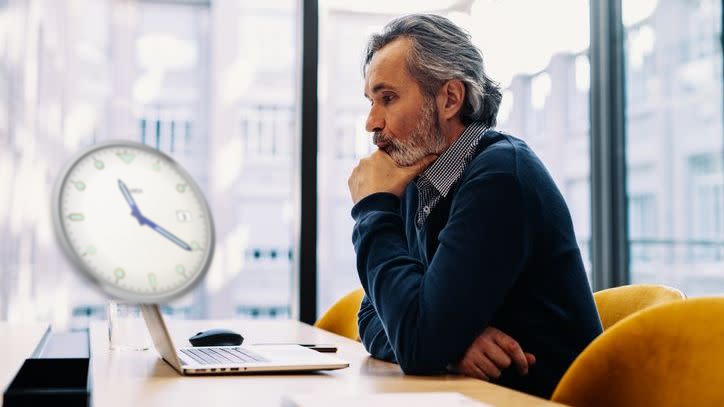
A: 11 h 21 min
